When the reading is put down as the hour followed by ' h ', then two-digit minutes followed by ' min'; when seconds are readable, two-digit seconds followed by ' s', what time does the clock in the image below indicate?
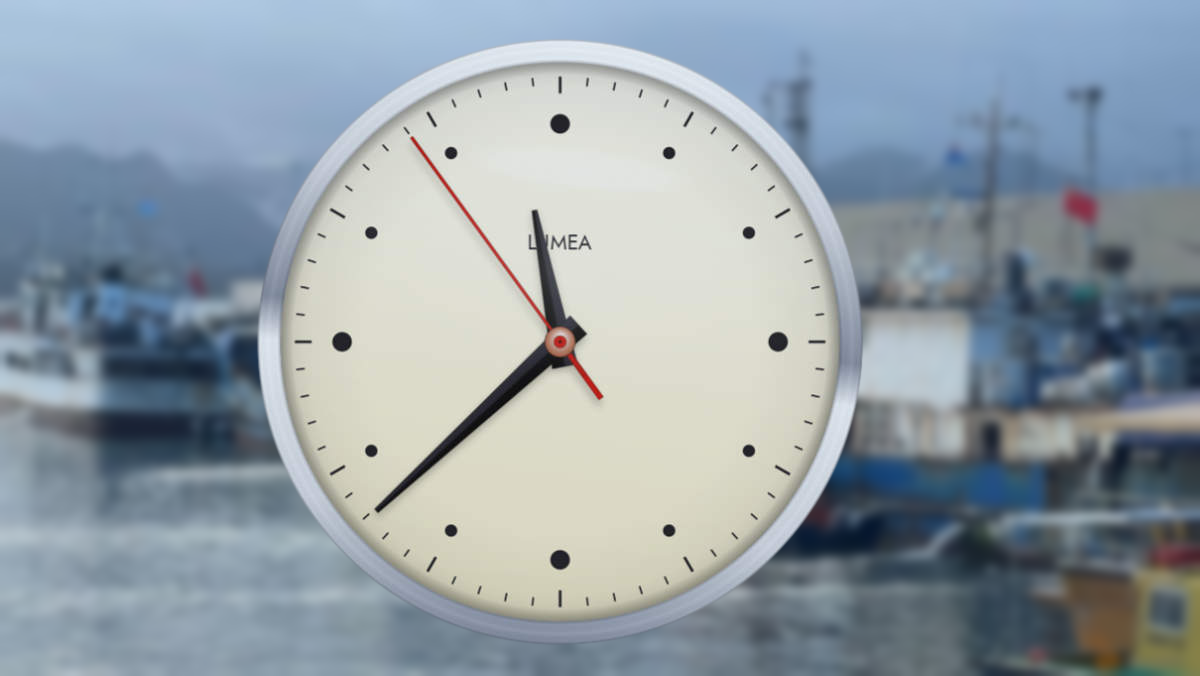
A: 11 h 37 min 54 s
